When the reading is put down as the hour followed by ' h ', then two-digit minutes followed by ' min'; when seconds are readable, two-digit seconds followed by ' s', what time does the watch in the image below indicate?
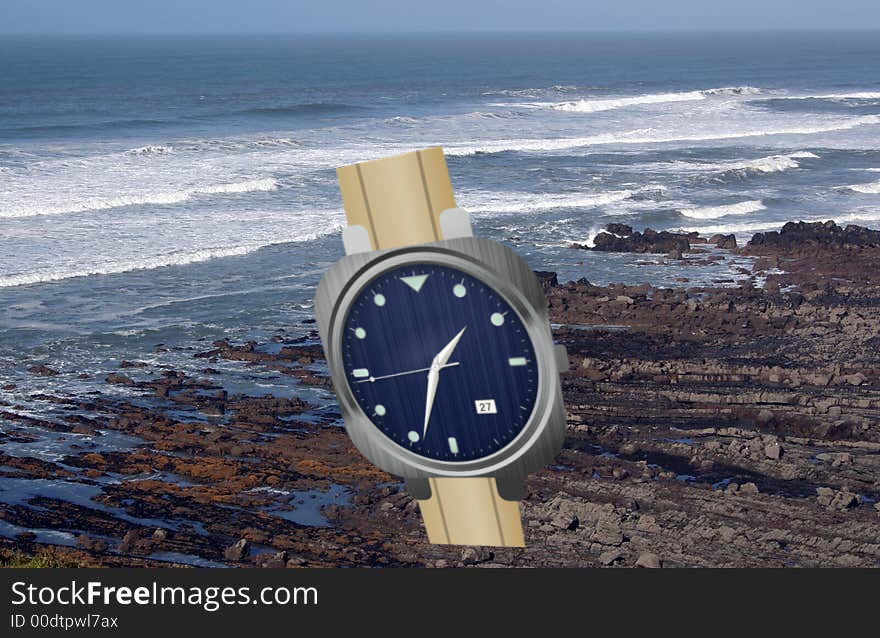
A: 1 h 33 min 44 s
